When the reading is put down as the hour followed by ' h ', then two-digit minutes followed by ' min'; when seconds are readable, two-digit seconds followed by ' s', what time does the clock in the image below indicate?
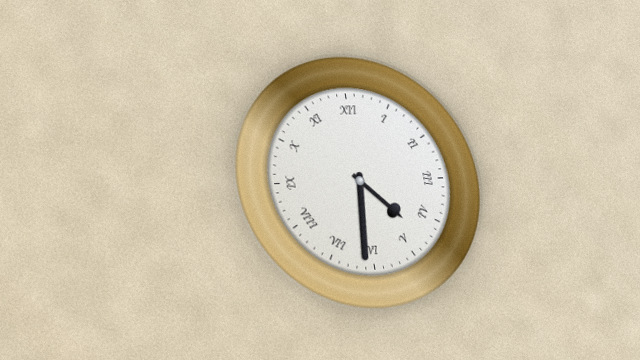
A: 4 h 31 min
